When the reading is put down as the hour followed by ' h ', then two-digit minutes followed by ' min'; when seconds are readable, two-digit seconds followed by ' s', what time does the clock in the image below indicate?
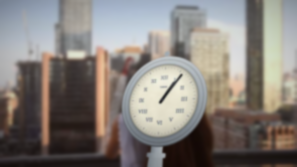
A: 1 h 06 min
